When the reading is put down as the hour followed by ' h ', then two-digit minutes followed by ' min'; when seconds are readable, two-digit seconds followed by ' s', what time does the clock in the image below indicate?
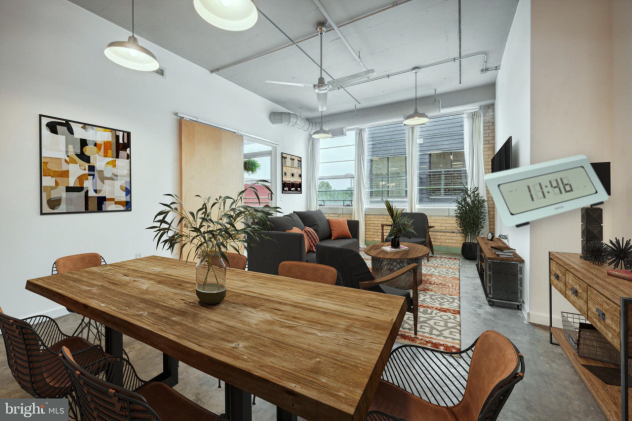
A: 11 h 46 min
